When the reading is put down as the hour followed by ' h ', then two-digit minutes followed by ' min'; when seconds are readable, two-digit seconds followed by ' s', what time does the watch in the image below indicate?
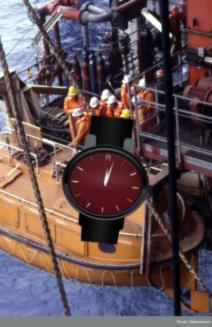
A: 12 h 02 min
